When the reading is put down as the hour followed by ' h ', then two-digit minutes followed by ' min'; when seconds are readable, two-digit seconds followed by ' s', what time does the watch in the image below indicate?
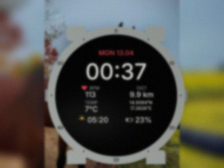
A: 0 h 37 min
